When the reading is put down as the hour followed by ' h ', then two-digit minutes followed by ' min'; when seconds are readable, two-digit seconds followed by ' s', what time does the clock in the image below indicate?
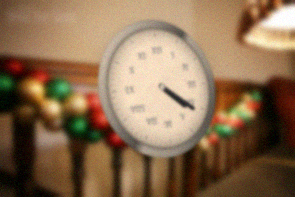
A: 4 h 21 min
